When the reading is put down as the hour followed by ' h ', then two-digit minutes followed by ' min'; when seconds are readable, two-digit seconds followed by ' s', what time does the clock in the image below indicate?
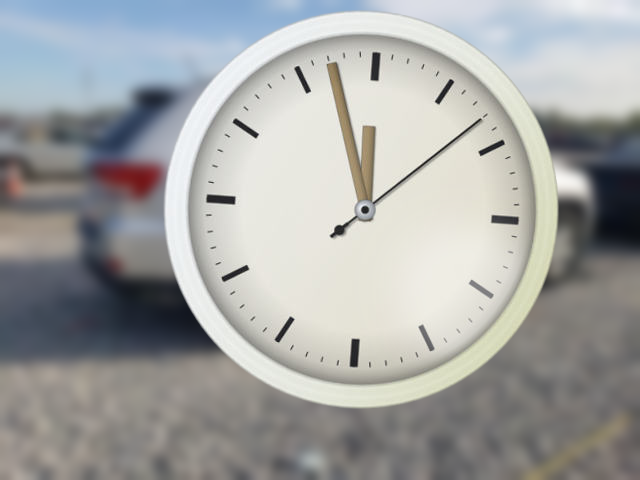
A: 11 h 57 min 08 s
